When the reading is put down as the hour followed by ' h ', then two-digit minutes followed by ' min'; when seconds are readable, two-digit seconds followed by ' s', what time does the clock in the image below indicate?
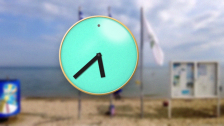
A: 5 h 38 min
